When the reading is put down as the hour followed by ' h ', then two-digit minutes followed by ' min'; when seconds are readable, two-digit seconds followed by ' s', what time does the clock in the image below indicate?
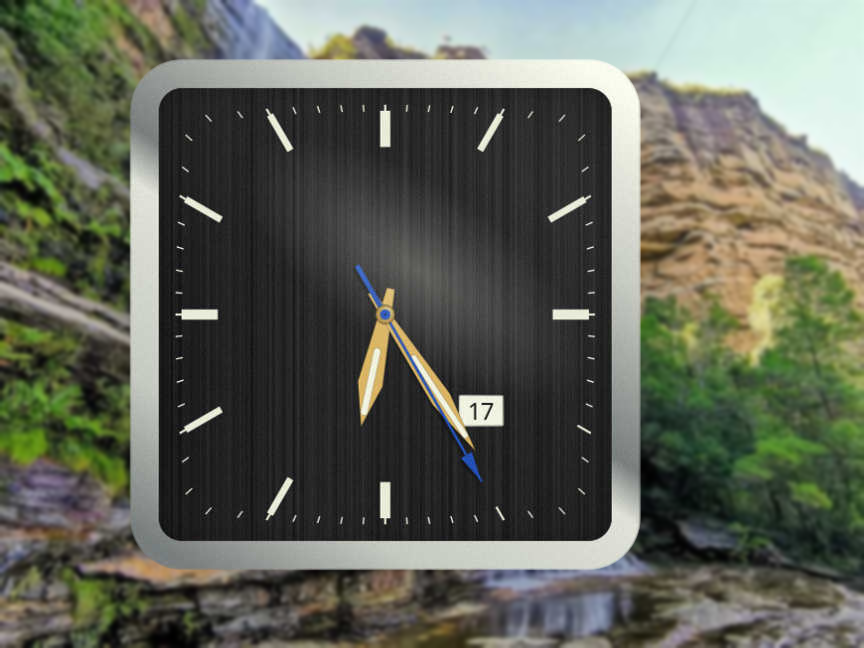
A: 6 h 24 min 25 s
